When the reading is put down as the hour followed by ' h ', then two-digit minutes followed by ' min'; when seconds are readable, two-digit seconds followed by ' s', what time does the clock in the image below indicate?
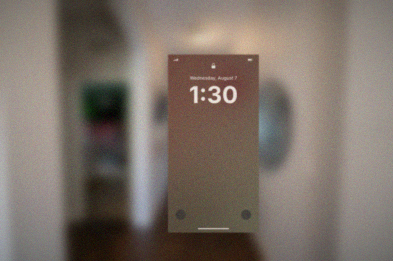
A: 1 h 30 min
